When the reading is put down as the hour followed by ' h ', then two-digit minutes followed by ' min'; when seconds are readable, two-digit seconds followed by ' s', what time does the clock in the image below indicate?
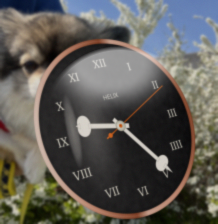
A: 9 h 24 min 11 s
